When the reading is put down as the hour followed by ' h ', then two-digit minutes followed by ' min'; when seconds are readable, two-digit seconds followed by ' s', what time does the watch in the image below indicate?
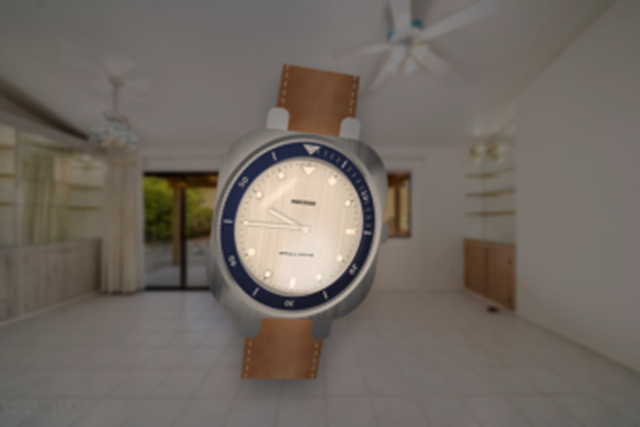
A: 9 h 45 min
